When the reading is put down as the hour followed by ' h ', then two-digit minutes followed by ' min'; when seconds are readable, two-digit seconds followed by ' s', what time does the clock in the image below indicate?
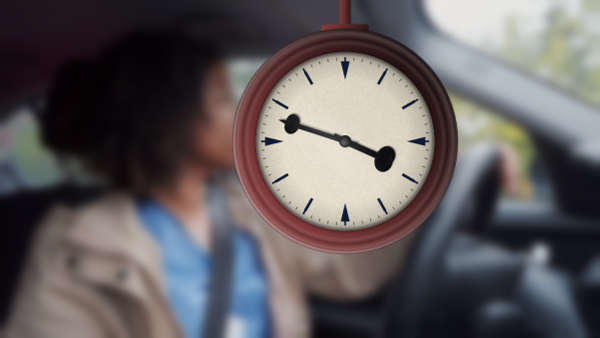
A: 3 h 48 min
